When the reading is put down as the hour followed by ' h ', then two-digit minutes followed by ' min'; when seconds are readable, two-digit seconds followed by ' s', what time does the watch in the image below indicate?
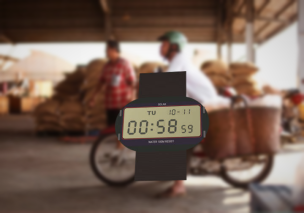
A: 0 h 58 min 59 s
